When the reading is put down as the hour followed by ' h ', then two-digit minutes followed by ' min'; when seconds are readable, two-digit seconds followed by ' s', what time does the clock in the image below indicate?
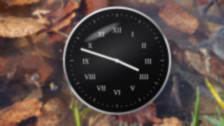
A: 3 h 48 min
